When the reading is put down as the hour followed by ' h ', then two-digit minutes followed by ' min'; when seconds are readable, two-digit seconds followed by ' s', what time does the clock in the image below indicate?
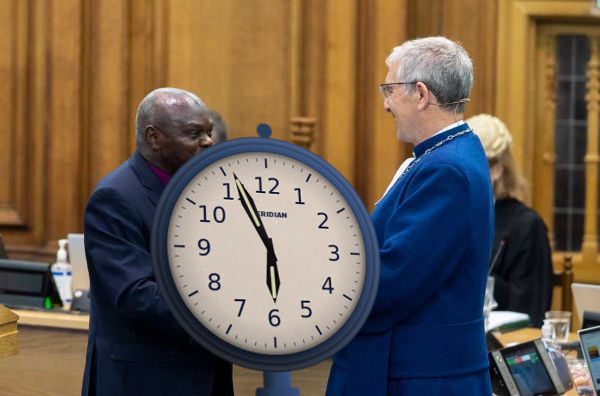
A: 5 h 56 min
